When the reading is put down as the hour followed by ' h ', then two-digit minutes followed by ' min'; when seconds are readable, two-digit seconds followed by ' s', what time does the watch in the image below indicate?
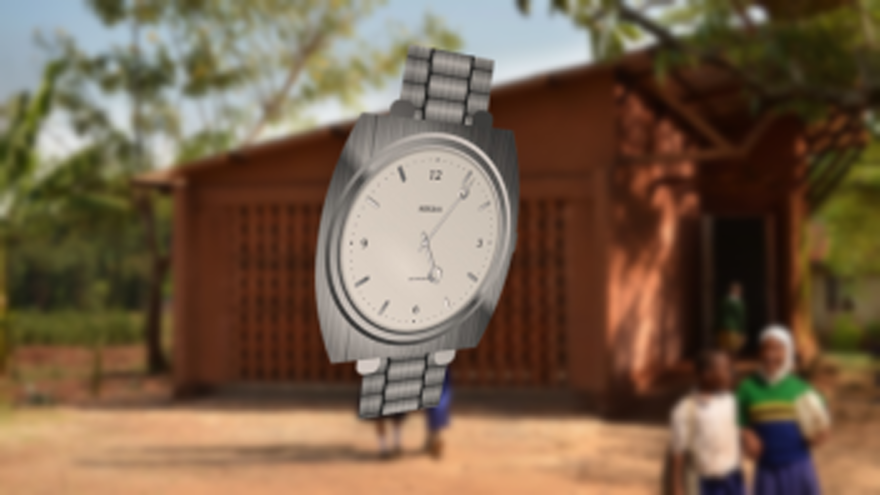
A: 5 h 06 min
